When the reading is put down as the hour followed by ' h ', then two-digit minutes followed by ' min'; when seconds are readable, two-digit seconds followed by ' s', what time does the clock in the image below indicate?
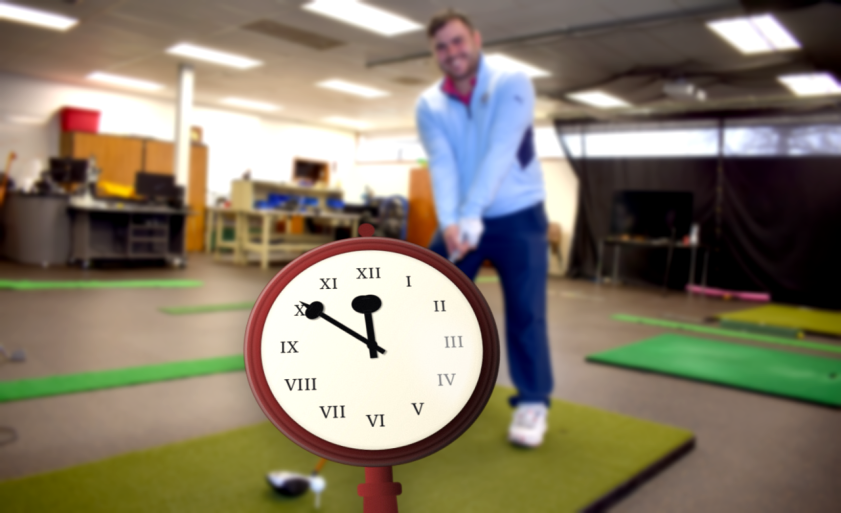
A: 11 h 51 min
